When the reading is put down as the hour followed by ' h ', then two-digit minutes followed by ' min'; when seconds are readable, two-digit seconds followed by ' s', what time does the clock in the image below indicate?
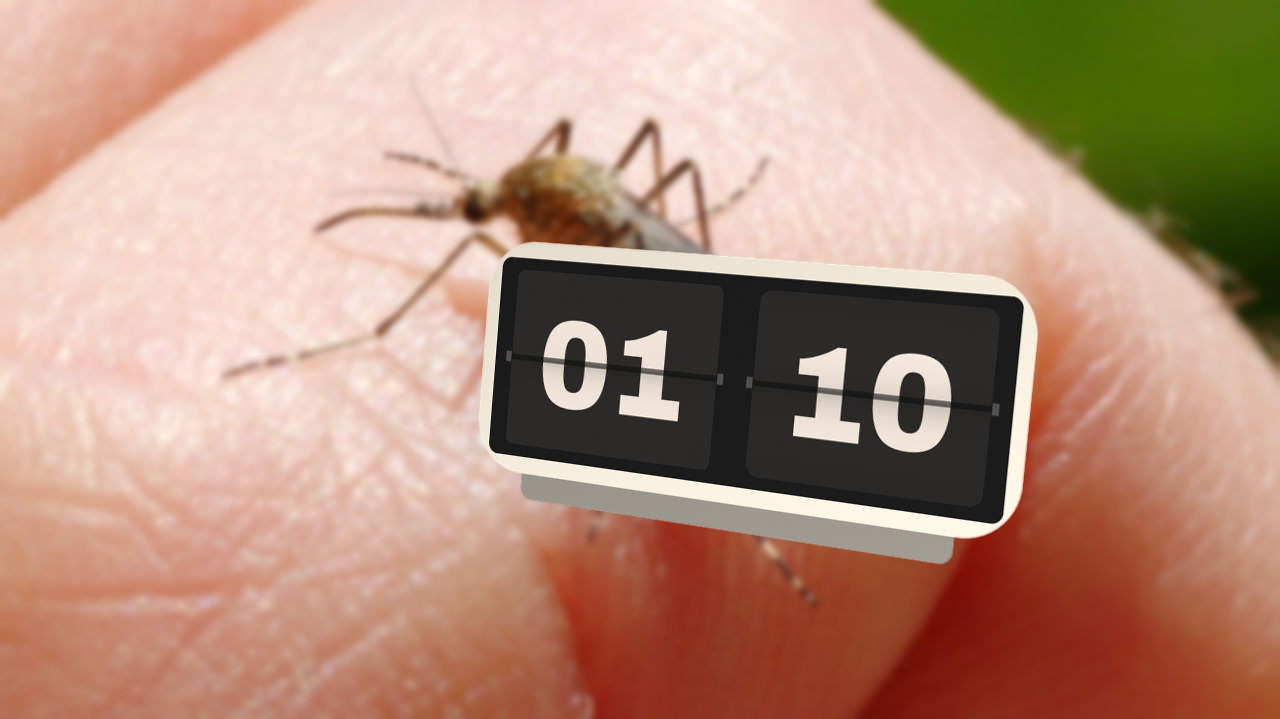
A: 1 h 10 min
